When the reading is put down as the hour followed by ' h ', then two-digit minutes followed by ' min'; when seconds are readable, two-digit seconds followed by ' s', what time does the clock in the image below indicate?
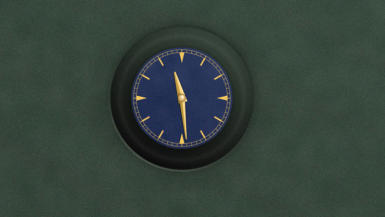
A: 11 h 29 min
